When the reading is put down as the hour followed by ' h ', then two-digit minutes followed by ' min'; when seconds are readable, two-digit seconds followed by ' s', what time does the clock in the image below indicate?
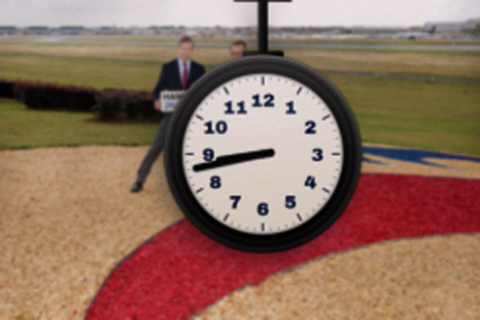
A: 8 h 43 min
